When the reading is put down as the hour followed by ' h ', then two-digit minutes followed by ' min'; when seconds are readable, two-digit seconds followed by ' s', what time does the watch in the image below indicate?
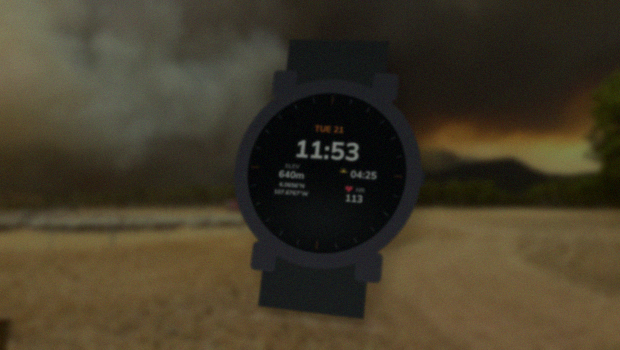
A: 11 h 53 min
